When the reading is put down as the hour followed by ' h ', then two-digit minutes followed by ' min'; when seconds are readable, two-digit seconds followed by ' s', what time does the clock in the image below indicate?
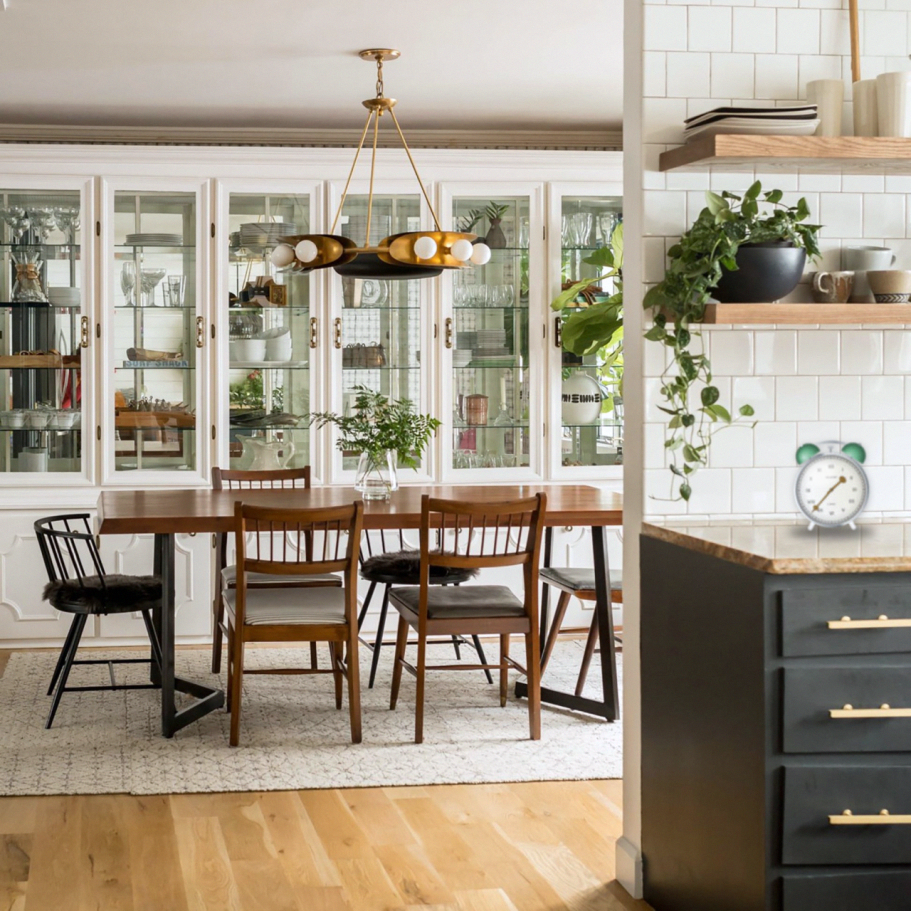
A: 1 h 37 min
